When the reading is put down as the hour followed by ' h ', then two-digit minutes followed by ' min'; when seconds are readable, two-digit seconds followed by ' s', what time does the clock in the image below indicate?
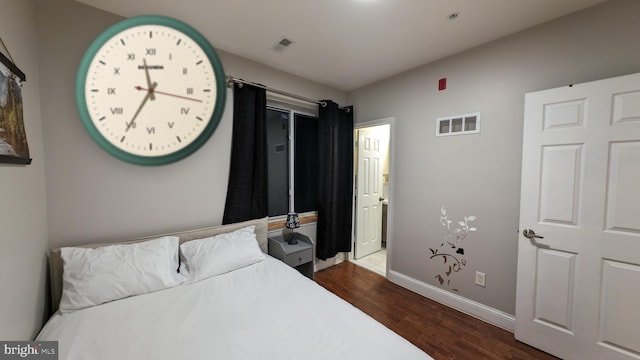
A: 11 h 35 min 17 s
